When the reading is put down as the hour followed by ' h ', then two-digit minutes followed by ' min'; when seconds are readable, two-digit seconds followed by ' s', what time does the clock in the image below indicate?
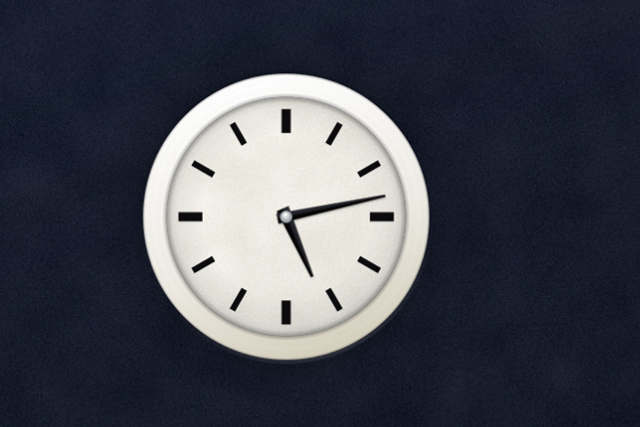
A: 5 h 13 min
